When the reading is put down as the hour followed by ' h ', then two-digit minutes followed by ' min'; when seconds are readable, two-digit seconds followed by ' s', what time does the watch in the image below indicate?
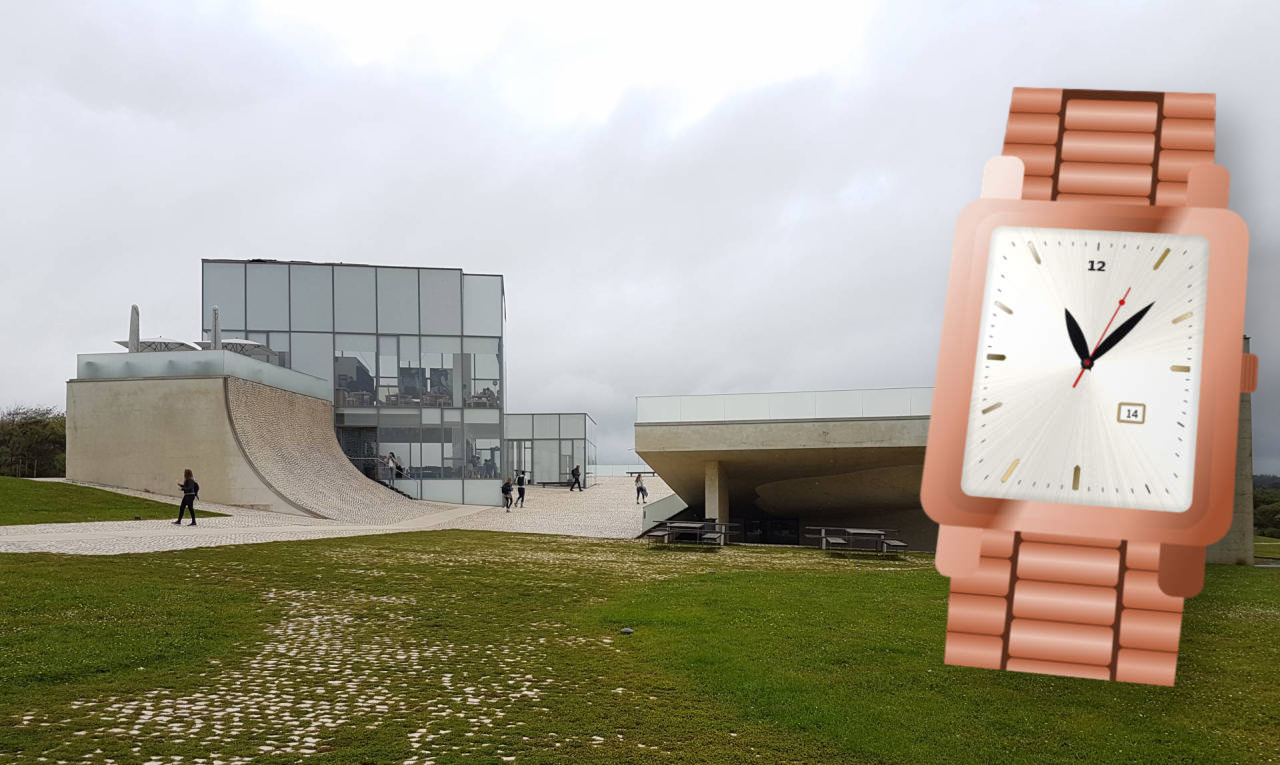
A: 11 h 07 min 04 s
